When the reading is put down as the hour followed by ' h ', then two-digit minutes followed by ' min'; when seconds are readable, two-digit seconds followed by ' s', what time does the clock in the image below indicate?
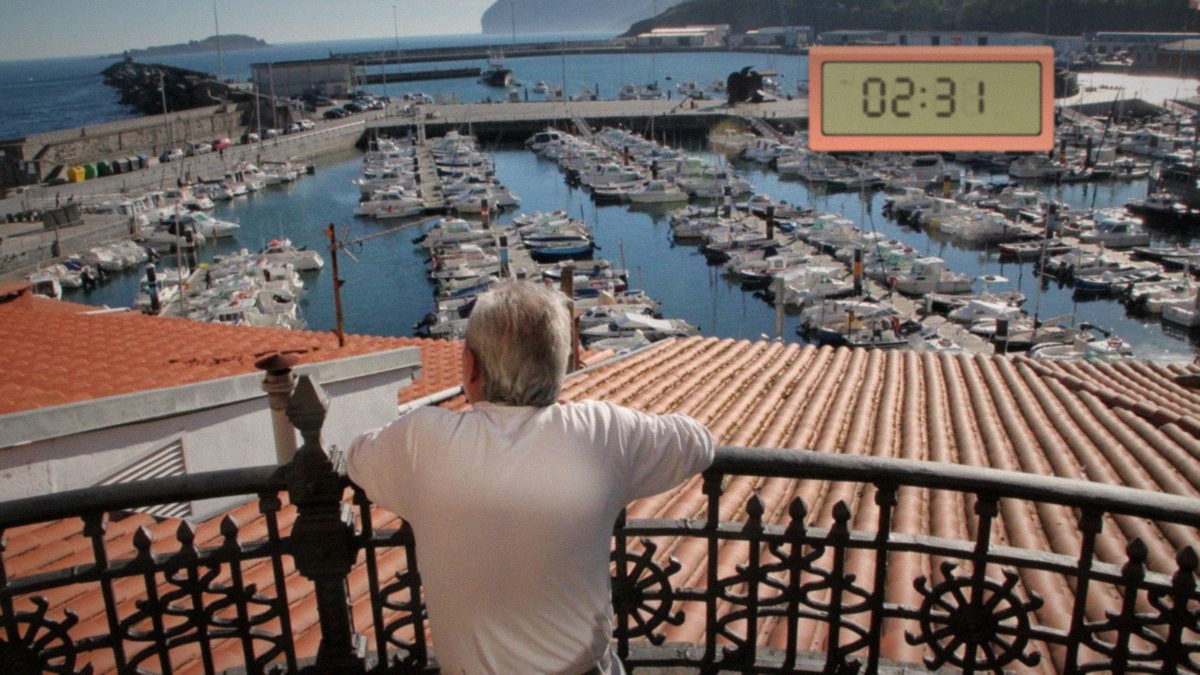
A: 2 h 31 min
